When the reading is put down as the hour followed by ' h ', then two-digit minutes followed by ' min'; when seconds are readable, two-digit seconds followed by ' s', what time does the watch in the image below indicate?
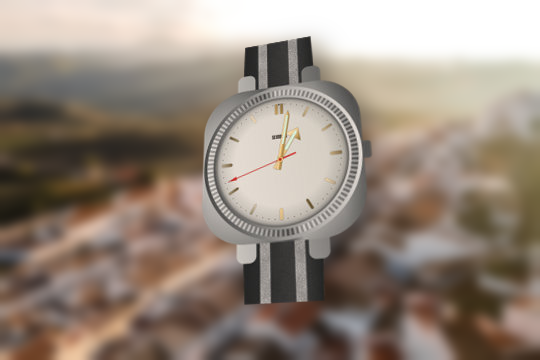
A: 1 h 01 min 42 s
